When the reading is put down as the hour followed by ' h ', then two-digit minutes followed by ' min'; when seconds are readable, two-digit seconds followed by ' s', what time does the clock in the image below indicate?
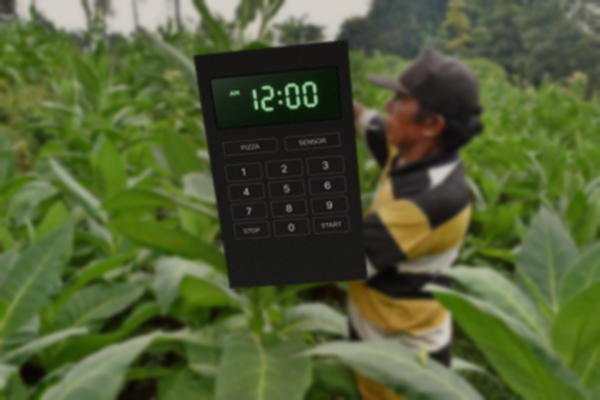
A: 12 h 00 min
